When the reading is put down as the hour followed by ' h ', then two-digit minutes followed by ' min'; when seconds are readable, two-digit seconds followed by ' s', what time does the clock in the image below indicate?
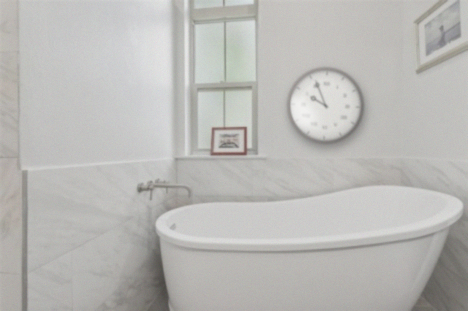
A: 9 h 56 min
